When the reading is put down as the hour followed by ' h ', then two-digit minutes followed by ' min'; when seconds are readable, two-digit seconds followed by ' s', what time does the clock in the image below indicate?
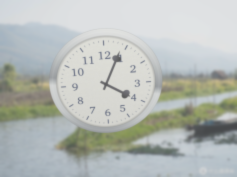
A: 4 h 04 min
